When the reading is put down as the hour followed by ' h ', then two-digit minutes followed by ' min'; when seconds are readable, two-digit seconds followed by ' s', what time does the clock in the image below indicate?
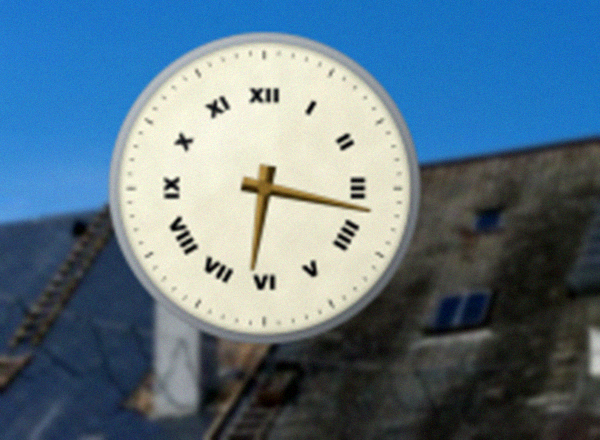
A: 6 h 17 min
